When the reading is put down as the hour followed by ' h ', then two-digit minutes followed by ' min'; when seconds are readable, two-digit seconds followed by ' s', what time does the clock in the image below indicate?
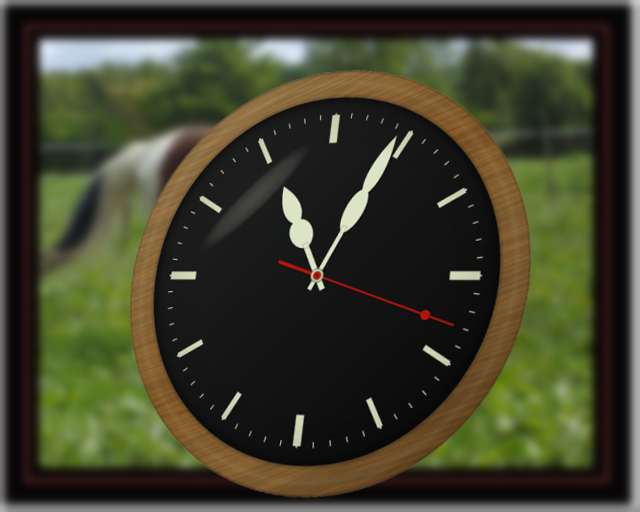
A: 11 h 04 min 18 s
